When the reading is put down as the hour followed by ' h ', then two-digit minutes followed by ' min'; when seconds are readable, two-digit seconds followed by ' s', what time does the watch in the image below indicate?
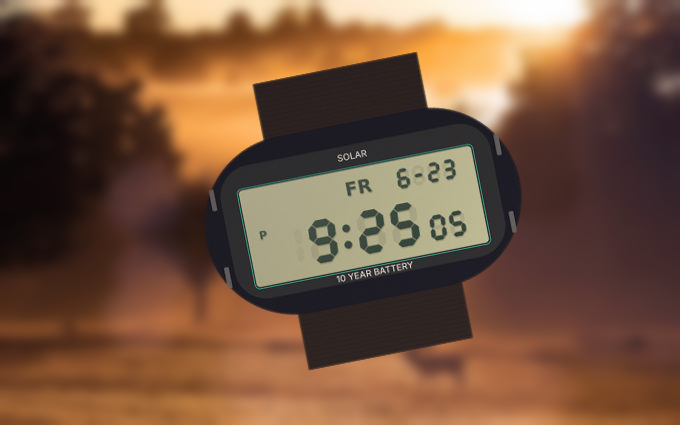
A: 9 h 25 min 05 s
